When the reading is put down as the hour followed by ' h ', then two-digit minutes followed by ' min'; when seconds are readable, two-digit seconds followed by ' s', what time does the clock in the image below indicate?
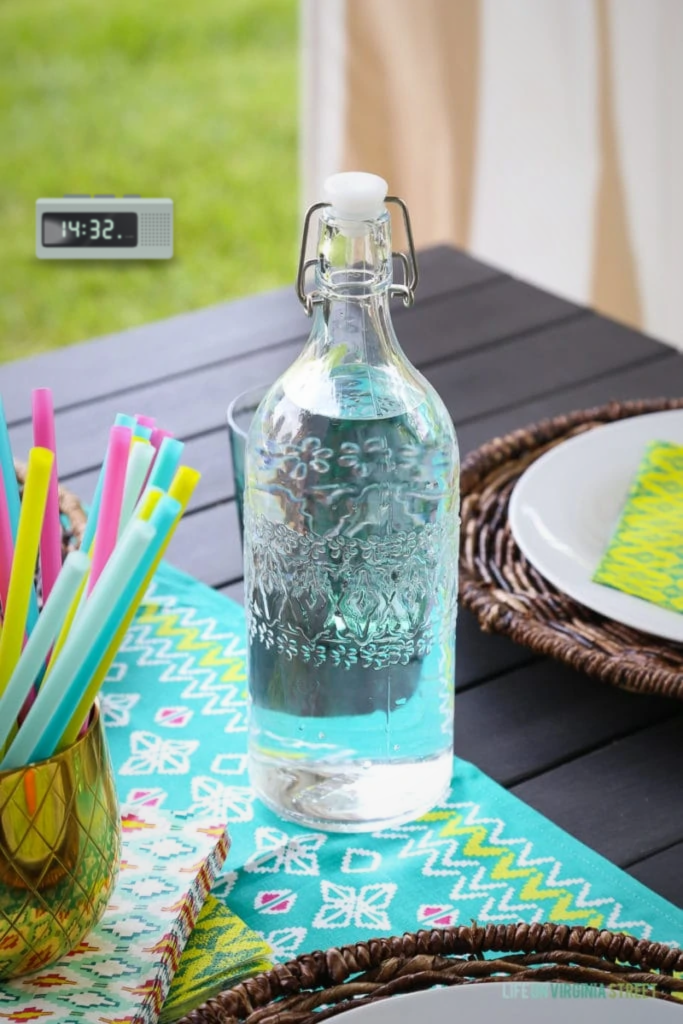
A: 14 h 32 min
